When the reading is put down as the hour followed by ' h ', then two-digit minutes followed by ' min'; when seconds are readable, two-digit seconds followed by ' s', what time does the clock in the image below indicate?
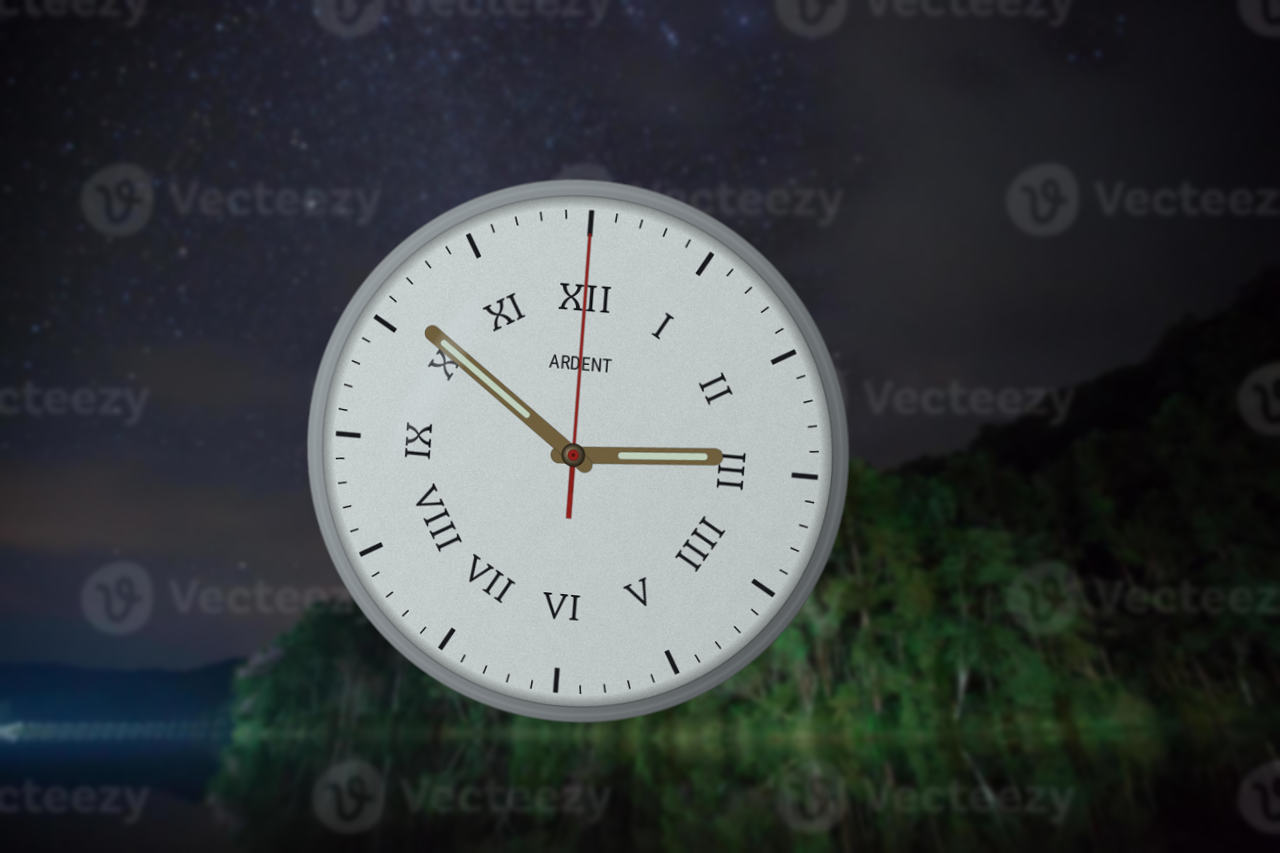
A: 2 h 51 min 00 s
